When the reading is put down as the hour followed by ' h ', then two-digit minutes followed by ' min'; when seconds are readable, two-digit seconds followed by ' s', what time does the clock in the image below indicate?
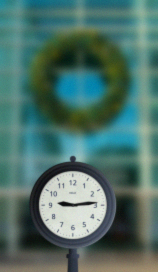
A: 9 h 14 min
